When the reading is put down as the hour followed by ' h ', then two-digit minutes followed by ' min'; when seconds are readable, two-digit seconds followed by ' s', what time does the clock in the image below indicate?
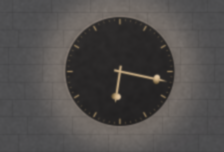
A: 6 h 17 min
